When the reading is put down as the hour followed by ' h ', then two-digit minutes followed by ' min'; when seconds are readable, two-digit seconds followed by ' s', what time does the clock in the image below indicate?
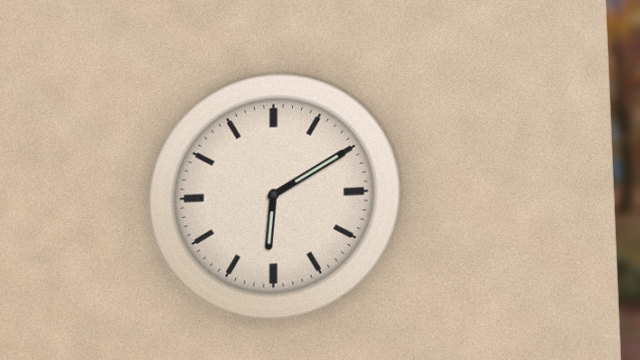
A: 6 h 10 min
